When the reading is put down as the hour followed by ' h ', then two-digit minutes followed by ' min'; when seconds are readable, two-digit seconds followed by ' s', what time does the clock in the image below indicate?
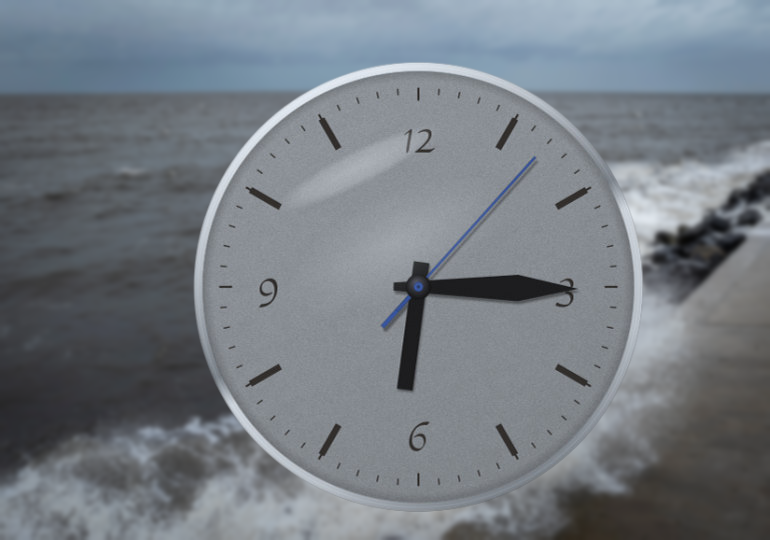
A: 6 h 15 min 07 s
